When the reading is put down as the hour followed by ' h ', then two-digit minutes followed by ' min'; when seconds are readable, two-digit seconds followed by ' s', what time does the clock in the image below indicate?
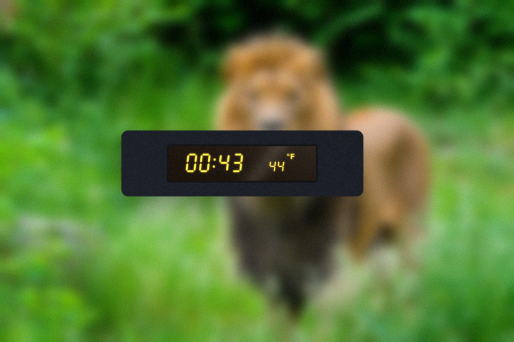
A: 0 h 43 min
